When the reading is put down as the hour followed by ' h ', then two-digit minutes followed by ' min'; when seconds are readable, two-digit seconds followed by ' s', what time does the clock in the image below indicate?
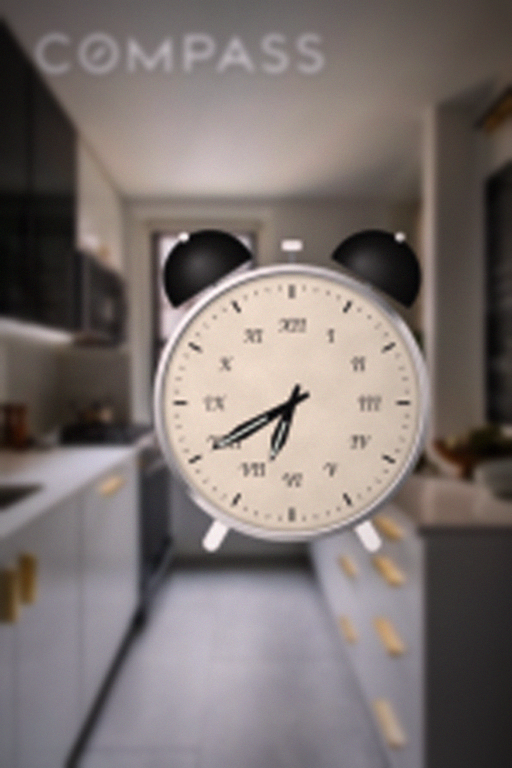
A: 6 h 40 min
